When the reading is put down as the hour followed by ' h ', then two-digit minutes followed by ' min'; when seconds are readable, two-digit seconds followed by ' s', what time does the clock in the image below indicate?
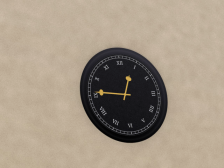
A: 12 h 46 min
